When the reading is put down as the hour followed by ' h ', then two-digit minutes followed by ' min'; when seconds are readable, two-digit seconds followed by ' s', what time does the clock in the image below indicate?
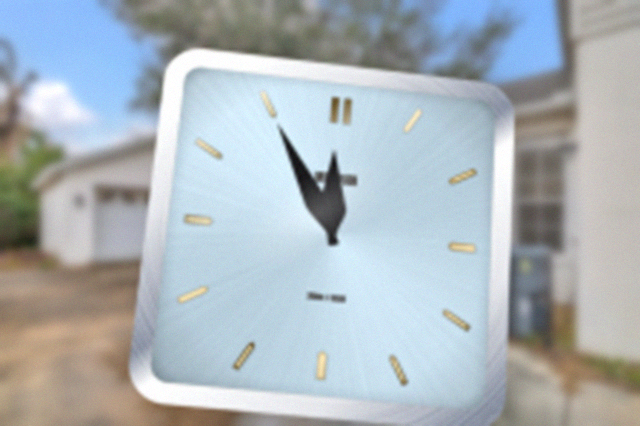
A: 11 h 55 min
